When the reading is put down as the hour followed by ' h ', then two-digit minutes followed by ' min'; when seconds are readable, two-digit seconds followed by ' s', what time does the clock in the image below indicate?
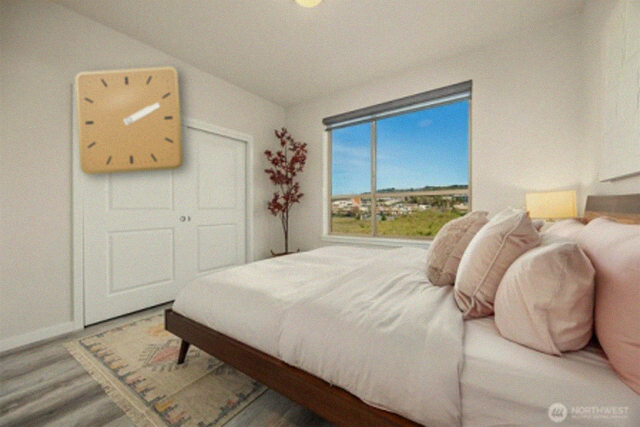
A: 2 h 11 min
